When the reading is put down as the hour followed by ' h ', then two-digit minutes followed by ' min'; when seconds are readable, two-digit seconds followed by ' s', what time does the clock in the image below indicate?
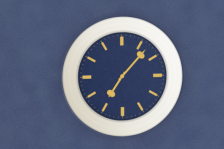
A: 7 h 07 min
